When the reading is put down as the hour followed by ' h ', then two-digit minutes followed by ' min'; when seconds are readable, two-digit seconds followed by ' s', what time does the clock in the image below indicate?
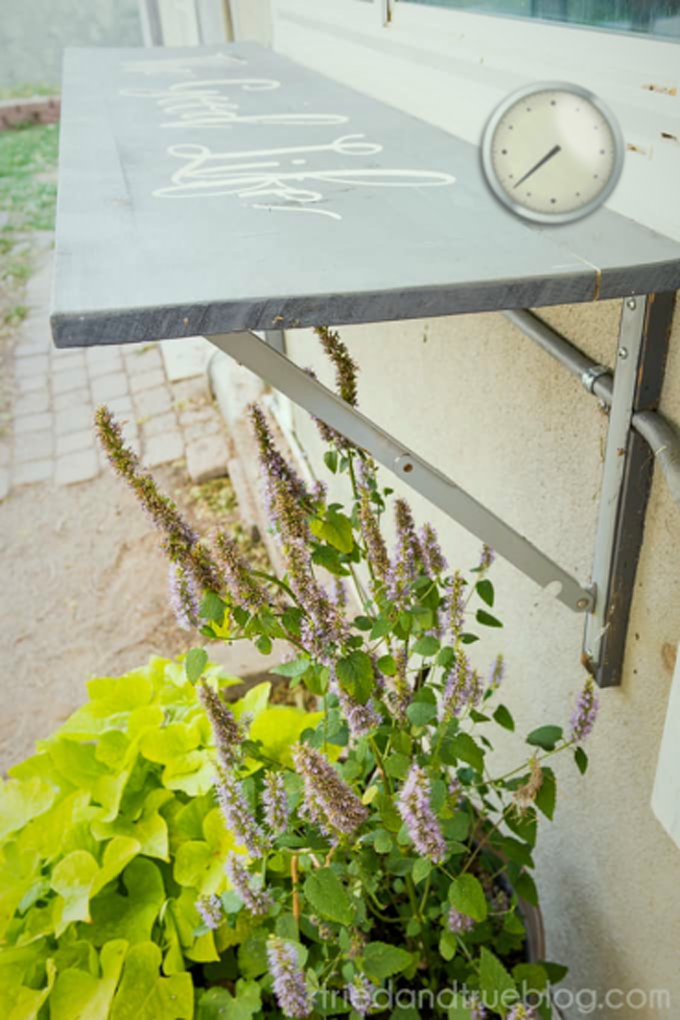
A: 7 h 38 min
